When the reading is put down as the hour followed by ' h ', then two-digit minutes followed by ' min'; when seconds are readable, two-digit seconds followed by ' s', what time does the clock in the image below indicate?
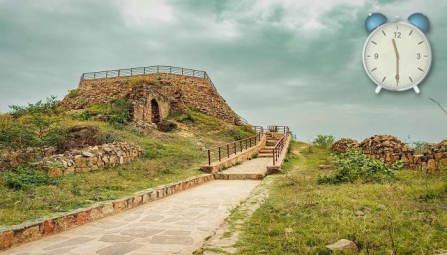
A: 11 h 30 min
